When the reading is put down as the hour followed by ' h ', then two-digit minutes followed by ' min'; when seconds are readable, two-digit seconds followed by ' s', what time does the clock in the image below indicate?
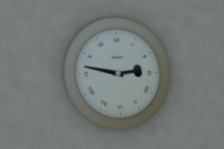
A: 2 h 47 min
